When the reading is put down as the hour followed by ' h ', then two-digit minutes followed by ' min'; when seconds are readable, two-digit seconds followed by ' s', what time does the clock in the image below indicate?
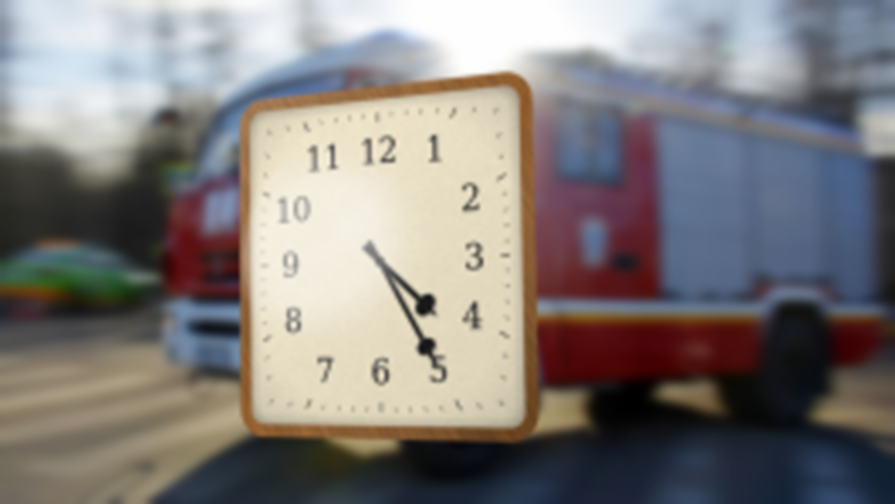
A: 4 h 25 min
